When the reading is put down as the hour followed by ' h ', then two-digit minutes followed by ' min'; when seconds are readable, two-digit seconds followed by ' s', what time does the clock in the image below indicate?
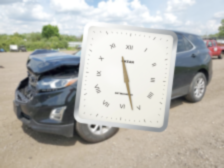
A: 11 h 27 min
